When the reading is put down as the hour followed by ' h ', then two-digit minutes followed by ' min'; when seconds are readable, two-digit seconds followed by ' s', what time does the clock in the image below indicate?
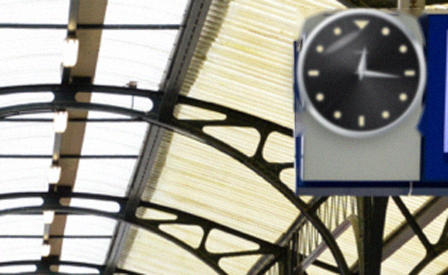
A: 12 h 16 min
